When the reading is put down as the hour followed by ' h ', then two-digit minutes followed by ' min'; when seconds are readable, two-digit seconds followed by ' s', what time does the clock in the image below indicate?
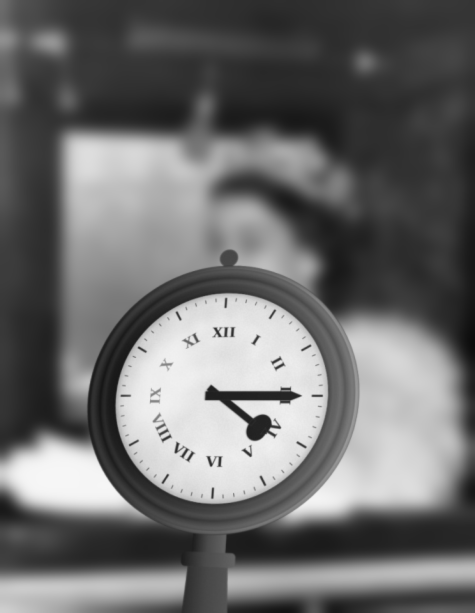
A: 4 h 15 min
